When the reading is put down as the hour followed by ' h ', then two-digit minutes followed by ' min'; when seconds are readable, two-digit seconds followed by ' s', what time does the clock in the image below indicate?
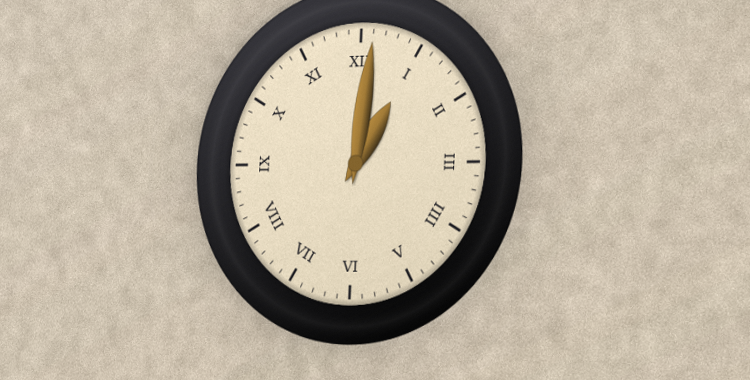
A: 1 h 01 min
